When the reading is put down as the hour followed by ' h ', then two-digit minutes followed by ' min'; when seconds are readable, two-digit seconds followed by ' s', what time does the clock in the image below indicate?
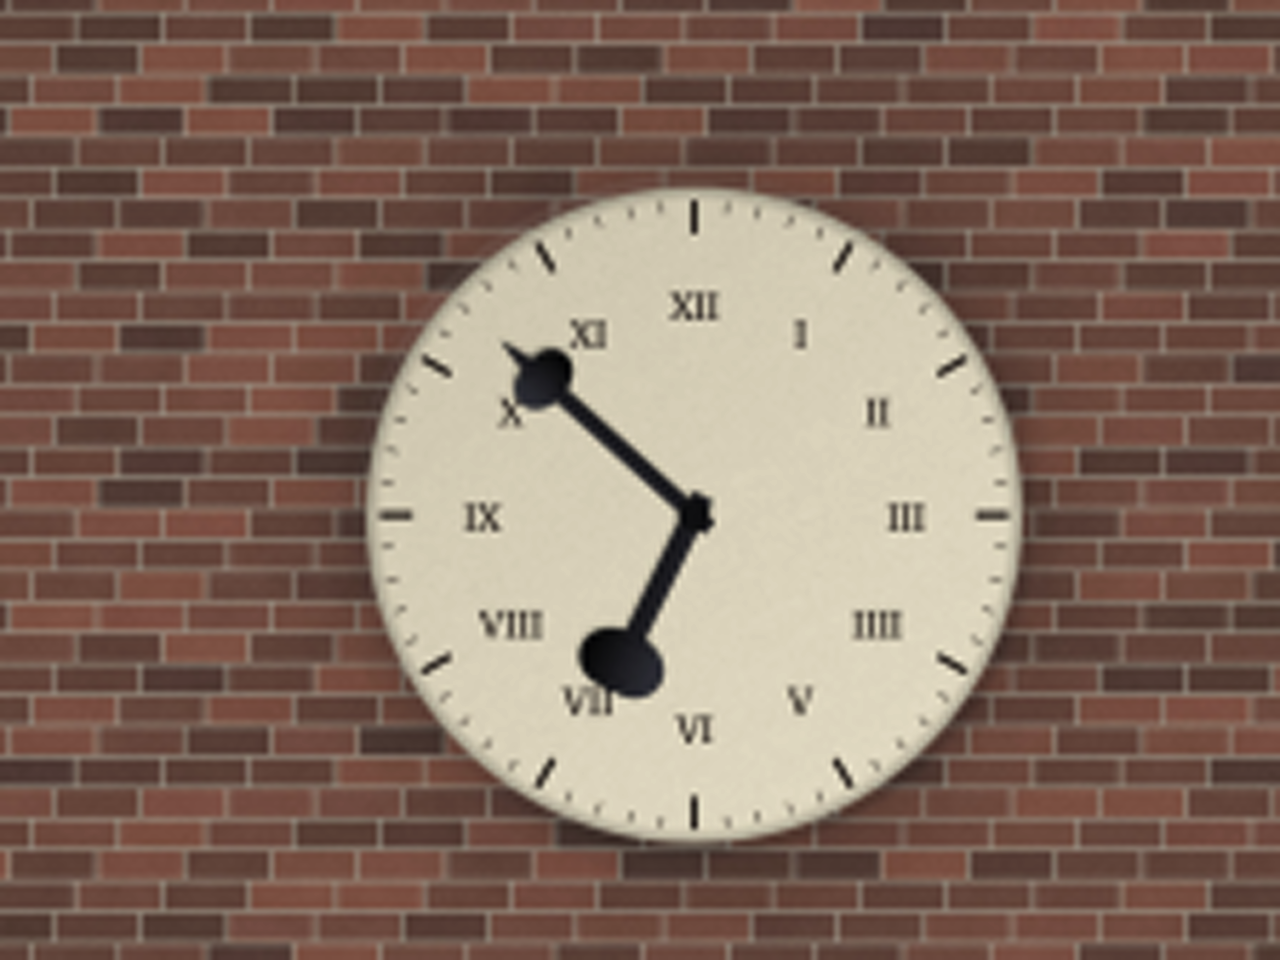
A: 6 h 52 min
